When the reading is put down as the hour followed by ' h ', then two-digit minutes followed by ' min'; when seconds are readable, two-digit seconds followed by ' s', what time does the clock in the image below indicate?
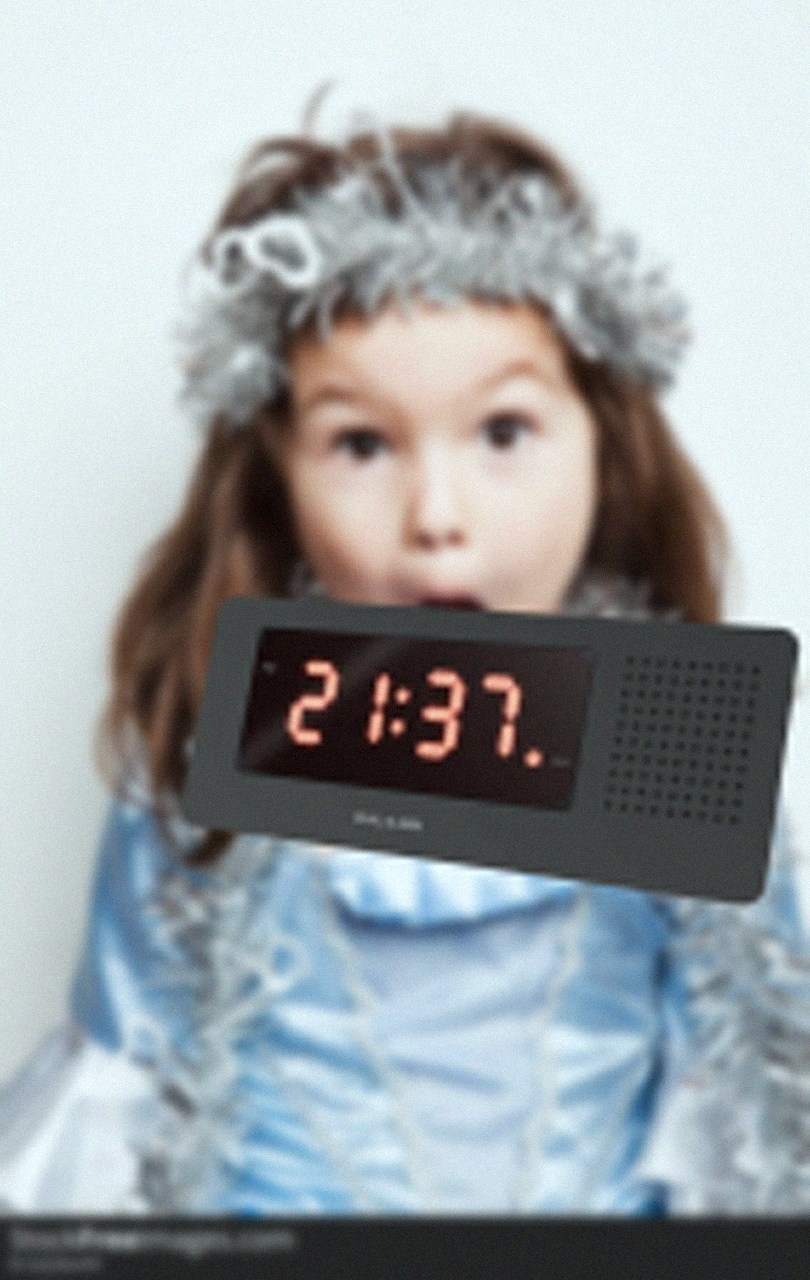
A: 21 h 37 min
